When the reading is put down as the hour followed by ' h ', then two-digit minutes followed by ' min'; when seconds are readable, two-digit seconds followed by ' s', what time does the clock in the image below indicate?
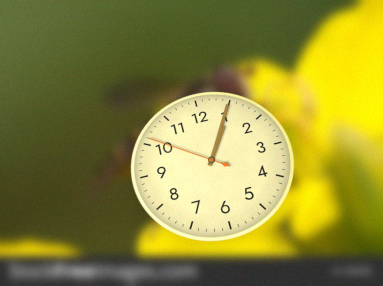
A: 1 h 04 min 51 s
